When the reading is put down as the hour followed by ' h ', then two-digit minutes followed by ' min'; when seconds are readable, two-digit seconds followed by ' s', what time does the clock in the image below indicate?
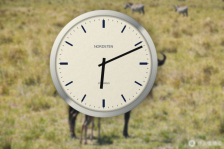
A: 6 h 11 min
